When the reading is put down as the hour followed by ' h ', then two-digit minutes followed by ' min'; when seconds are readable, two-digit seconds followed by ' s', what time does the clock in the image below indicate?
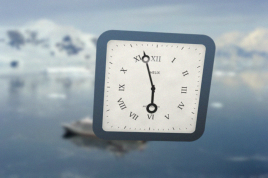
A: 5 h 57 min
